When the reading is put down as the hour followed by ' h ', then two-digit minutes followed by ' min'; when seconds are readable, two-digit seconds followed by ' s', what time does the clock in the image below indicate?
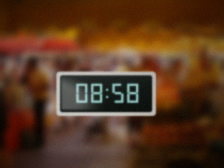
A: 8 h 58 min
